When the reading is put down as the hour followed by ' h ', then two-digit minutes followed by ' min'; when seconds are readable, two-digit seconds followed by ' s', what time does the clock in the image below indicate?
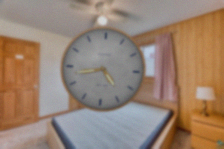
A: 4 h 43 min
